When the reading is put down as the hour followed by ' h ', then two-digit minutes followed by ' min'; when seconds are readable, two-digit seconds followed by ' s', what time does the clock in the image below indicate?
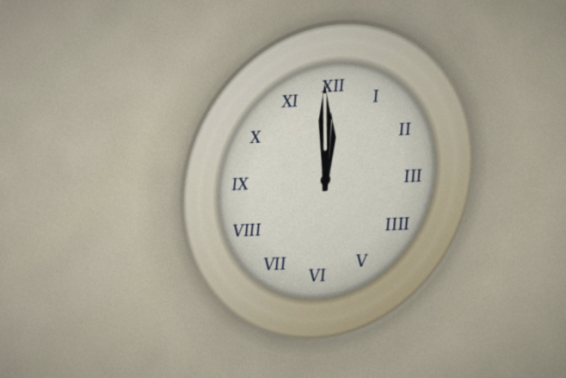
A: 11 h 59 min
